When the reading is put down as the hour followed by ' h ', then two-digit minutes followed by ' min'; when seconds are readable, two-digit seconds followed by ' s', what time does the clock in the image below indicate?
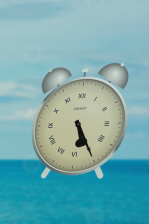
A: 5 h 25 min
